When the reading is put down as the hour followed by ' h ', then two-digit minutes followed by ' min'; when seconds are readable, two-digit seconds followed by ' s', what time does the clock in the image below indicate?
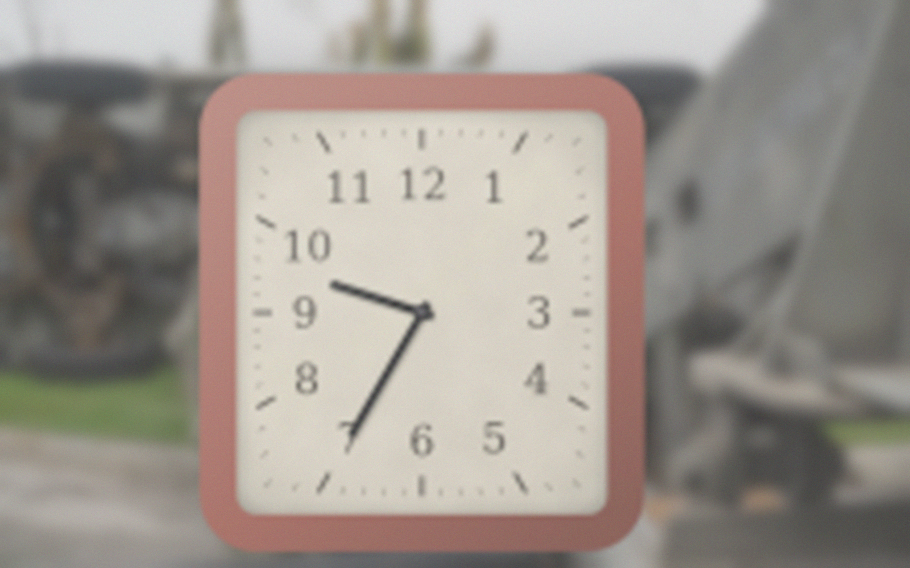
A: 9 h 35 min
